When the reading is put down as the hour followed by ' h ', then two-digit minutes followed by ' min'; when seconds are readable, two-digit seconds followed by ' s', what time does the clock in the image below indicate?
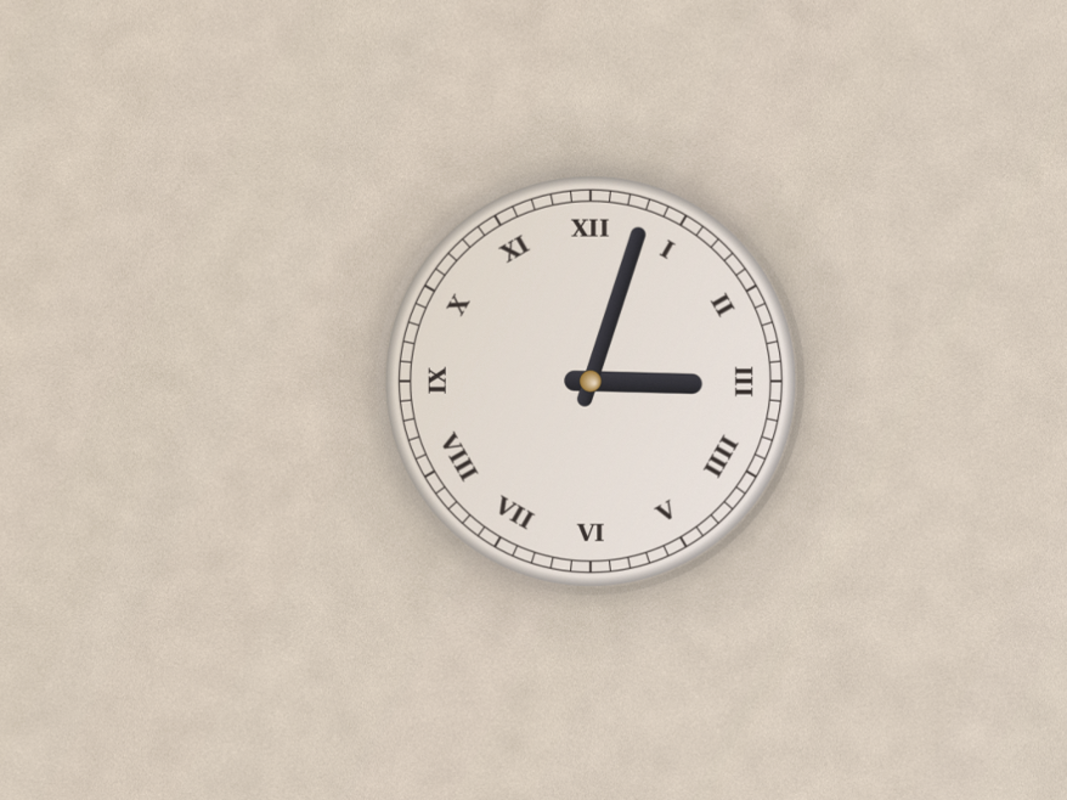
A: 3 h 03 min
